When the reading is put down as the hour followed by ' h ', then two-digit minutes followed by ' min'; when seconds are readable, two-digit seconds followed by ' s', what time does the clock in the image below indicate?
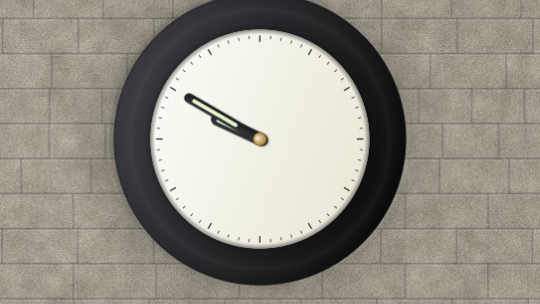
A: 9 h 50 min
